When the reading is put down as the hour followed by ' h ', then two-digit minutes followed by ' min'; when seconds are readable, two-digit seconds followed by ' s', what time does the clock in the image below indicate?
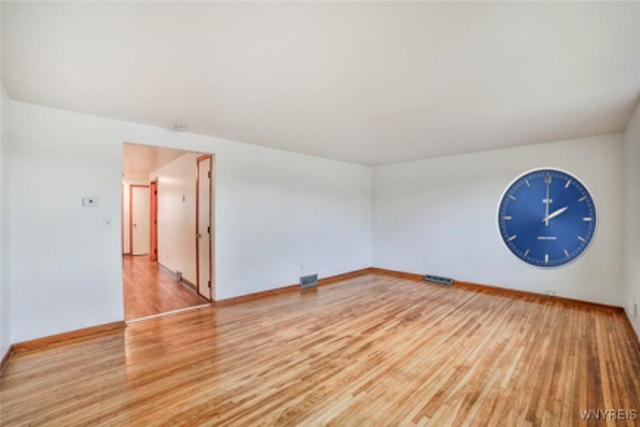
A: 2 h 00 min
